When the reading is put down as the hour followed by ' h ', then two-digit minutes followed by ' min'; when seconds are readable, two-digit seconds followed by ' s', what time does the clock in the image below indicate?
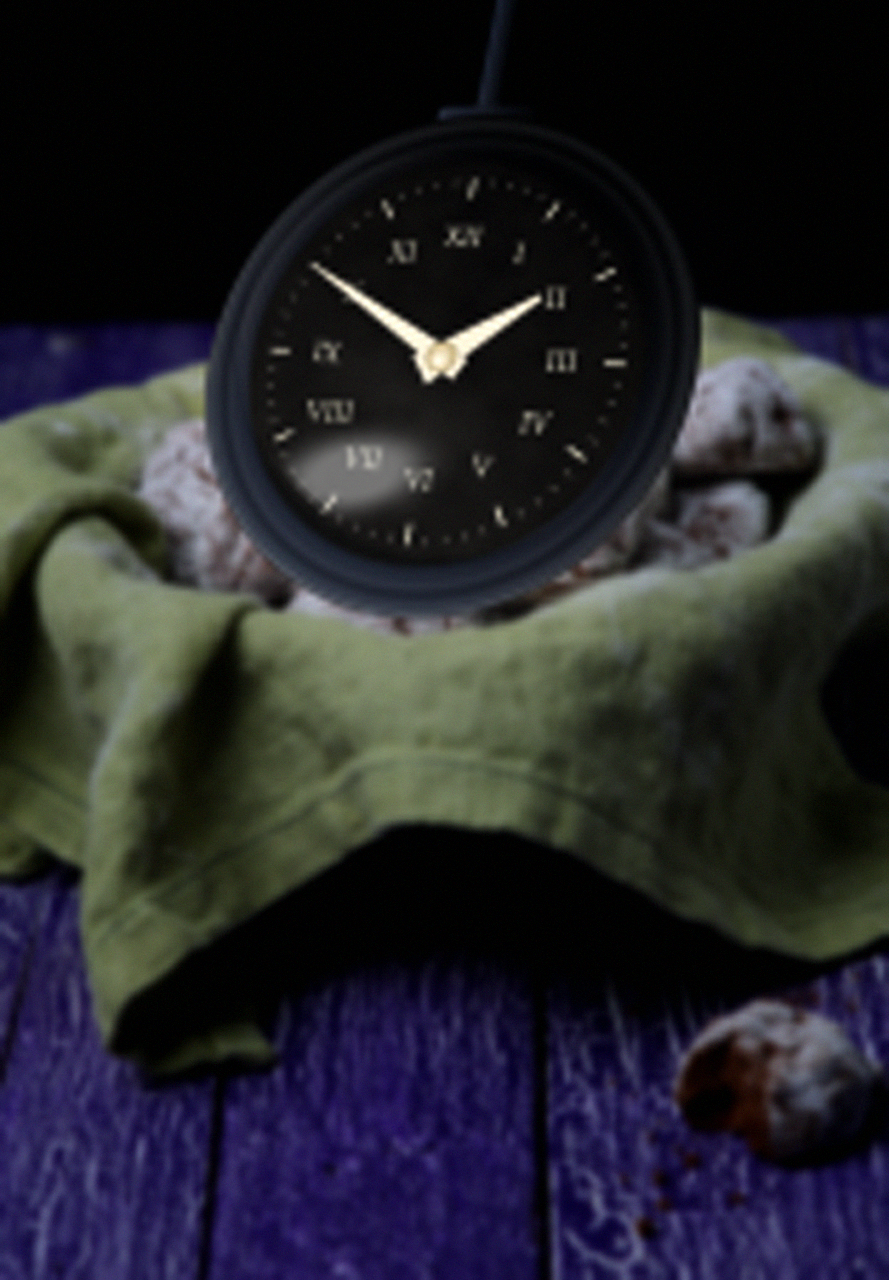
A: 1 h 50 min
